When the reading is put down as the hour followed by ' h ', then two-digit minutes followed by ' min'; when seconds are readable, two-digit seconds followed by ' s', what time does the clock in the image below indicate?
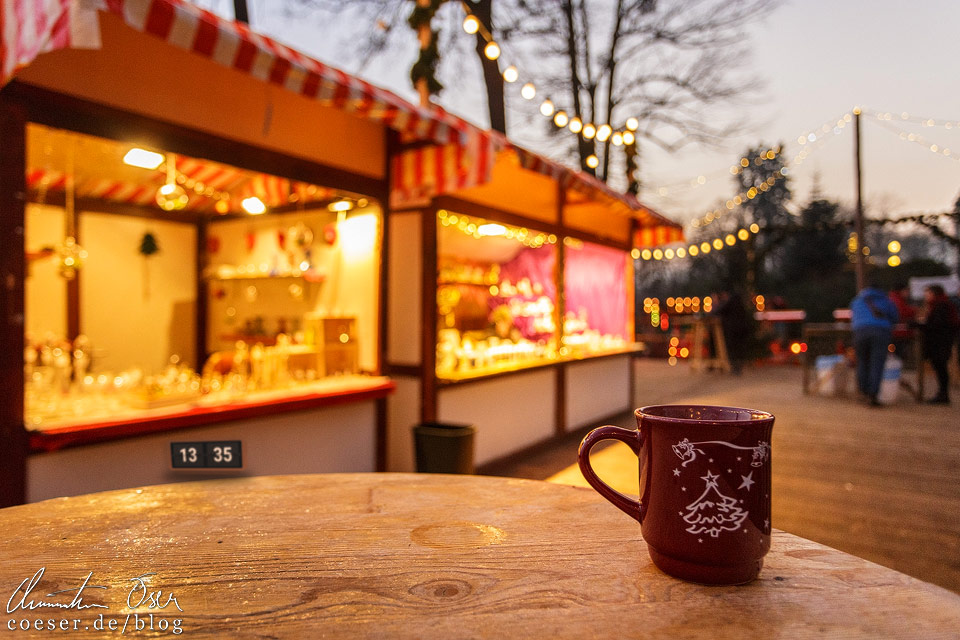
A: 13 h 35 min
